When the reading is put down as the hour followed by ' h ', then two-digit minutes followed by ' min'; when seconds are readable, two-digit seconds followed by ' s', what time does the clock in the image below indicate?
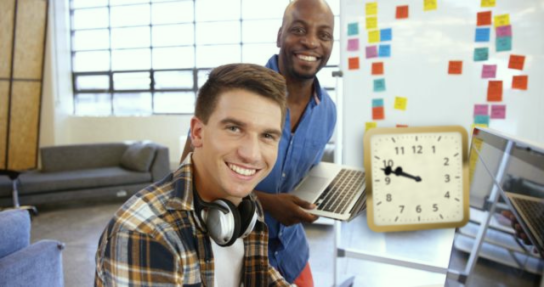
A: 9 h 48 min
